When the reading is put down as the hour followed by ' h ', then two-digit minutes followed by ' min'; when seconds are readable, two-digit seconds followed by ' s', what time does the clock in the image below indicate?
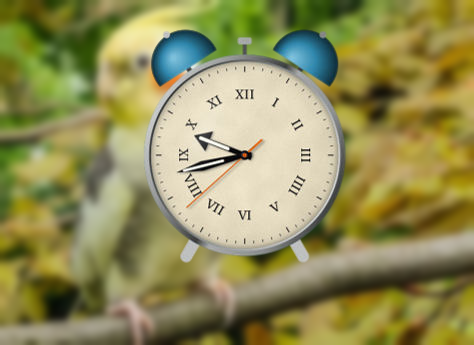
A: 9 h 42 min 38 s
